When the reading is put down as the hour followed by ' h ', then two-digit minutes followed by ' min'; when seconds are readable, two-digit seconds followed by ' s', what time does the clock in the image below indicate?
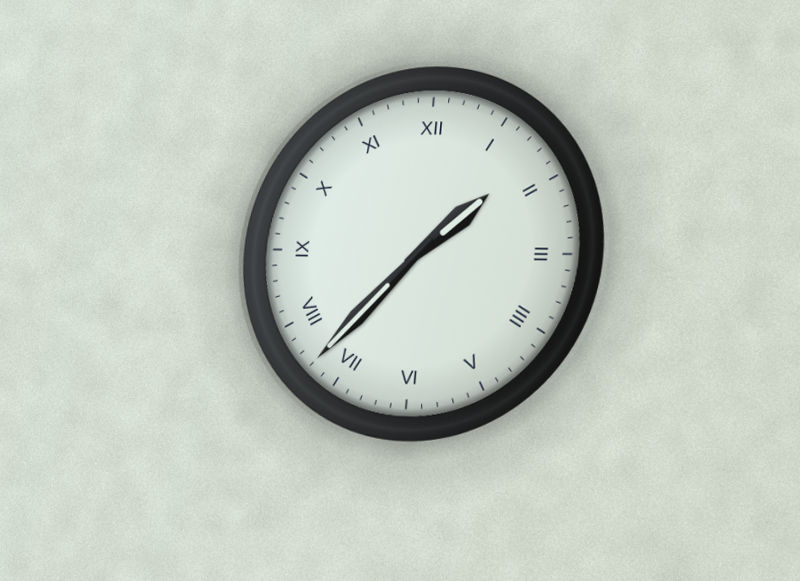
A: 1 h 37 min
